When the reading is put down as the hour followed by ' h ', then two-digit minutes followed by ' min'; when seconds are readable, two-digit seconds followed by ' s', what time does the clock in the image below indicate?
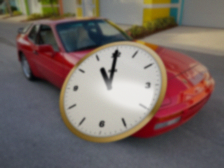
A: 11 h 00 min
